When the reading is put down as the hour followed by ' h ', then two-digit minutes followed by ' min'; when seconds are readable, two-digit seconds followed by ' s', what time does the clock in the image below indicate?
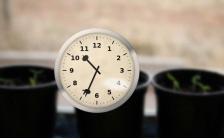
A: 10 h 34 min
